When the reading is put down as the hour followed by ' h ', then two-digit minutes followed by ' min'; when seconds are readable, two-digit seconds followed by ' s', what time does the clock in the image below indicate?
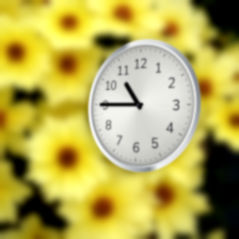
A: 10 h 45 min
